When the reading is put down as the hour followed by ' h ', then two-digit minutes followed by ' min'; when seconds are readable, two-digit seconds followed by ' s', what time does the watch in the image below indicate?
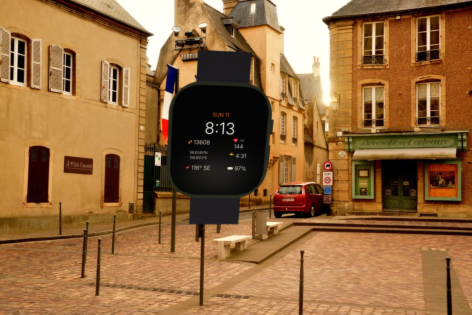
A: 8 h 13 min
